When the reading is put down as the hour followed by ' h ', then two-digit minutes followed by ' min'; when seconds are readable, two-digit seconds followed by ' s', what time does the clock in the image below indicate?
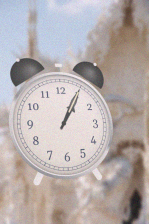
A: 1 h 05 min
